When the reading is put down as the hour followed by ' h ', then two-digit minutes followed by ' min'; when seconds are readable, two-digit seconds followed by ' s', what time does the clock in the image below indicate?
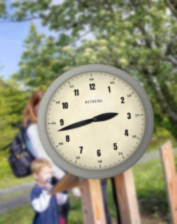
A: 2 h 43 min
